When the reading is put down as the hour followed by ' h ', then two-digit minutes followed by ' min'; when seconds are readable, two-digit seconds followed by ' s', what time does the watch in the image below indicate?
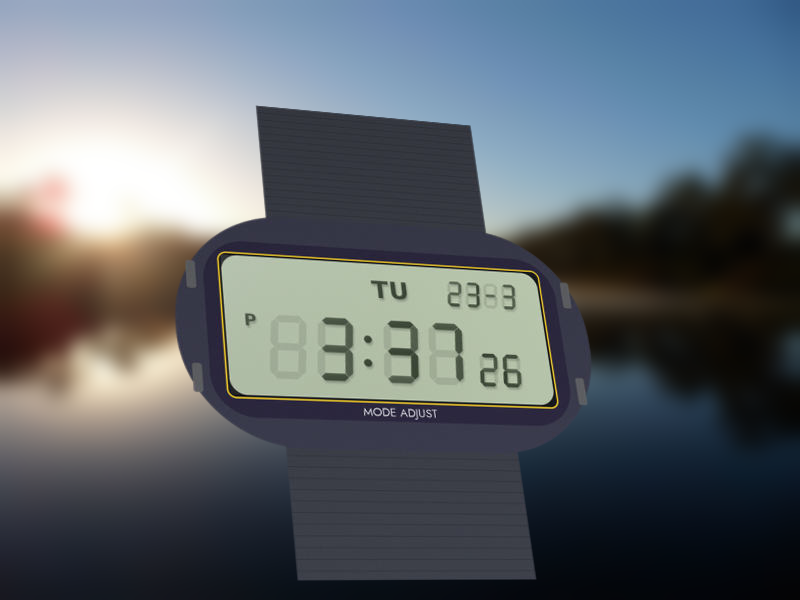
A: 3 h 37 min 26 s
